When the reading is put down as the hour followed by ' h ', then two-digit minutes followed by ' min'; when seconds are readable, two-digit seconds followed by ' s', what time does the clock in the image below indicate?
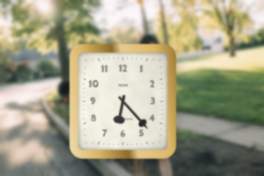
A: 6 h 23 min
